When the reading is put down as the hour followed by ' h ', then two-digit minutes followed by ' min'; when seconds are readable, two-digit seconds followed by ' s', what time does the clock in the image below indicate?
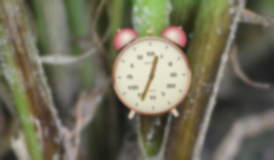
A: 12 h 34 min
